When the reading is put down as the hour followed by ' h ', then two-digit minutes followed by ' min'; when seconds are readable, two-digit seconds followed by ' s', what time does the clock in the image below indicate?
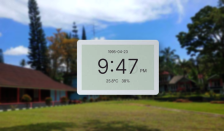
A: 9 h 47 min
